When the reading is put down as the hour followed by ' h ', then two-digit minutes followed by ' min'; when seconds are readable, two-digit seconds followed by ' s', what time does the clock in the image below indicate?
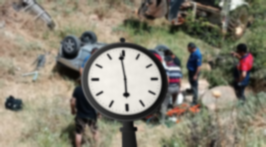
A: 5 h 59 min
